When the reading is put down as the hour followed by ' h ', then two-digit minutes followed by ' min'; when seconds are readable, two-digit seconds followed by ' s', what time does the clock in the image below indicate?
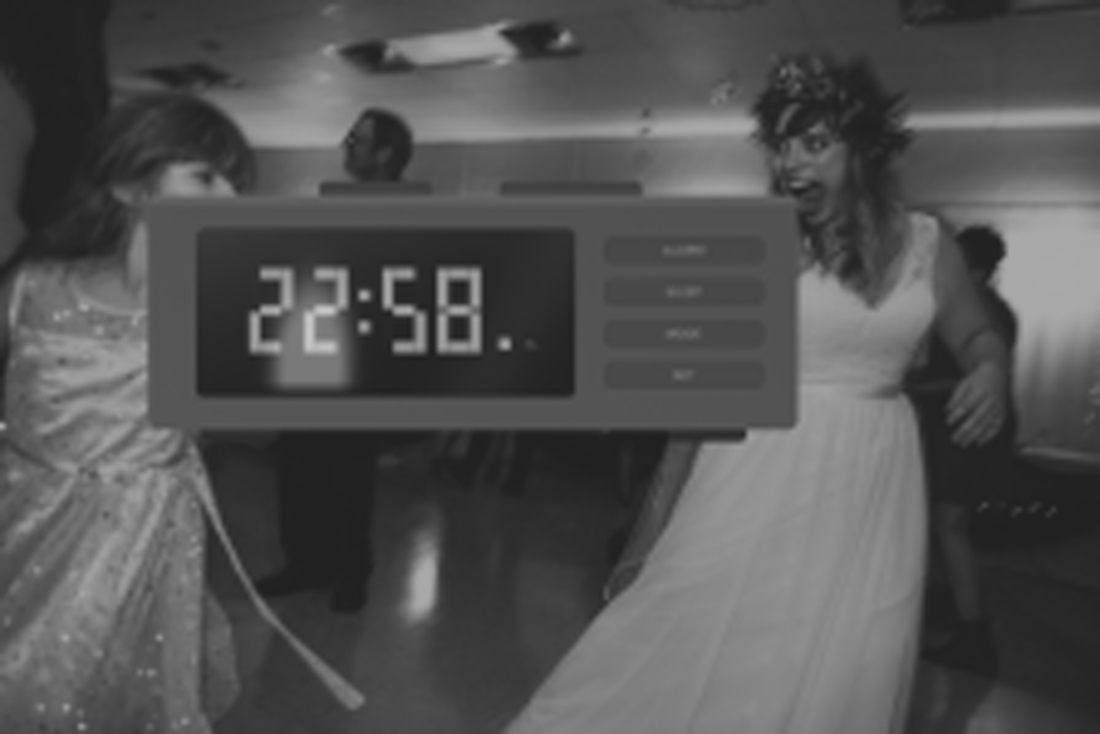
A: 22 h 58 min
